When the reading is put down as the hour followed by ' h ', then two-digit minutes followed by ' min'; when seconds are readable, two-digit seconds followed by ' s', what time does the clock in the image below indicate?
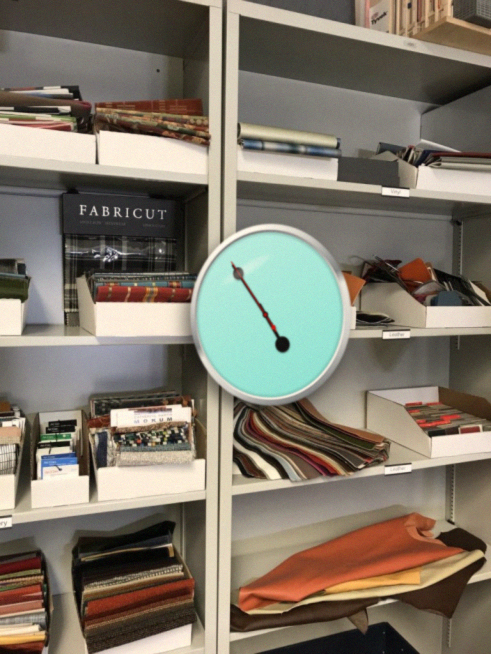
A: 4 h 53 min 54 s
